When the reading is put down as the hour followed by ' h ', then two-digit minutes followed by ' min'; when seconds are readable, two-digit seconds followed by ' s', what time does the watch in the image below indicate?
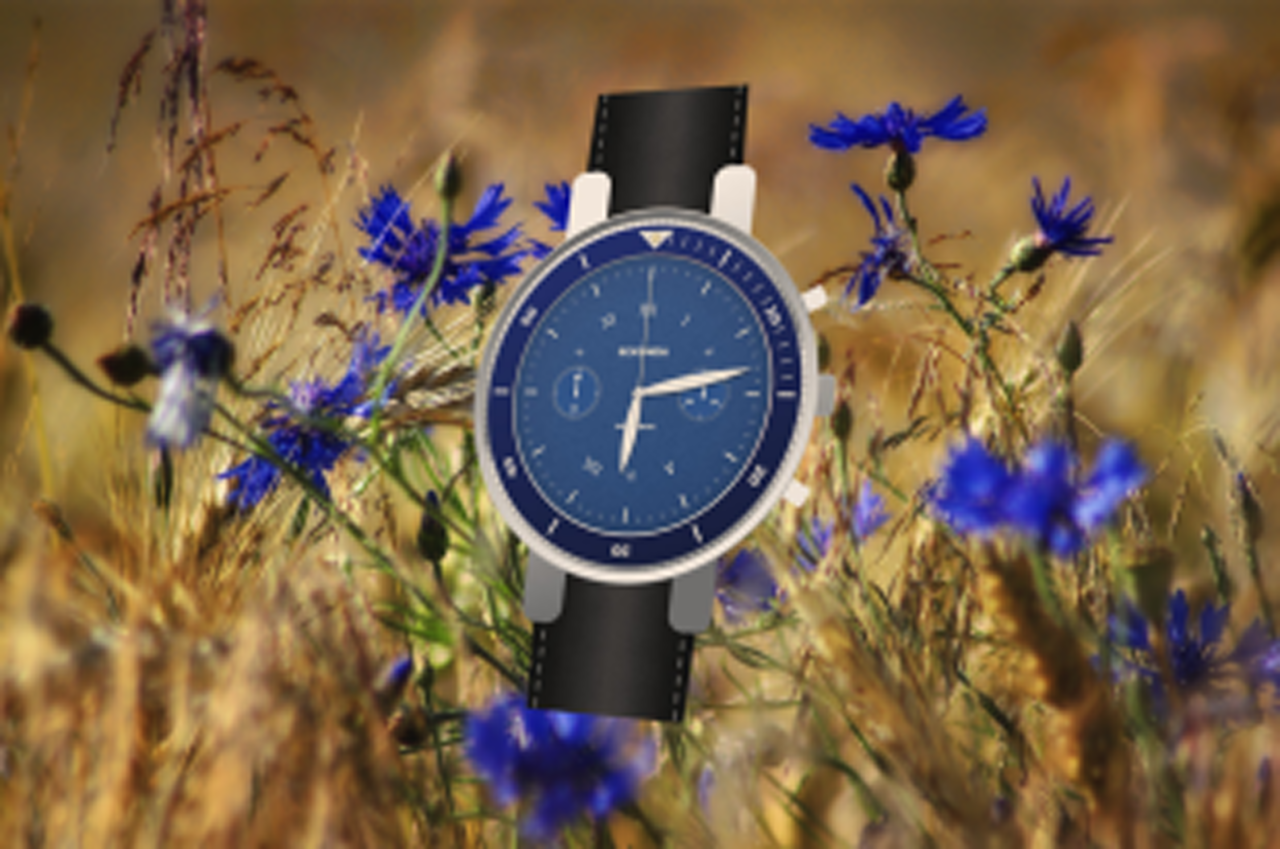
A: 6 h 13 min
